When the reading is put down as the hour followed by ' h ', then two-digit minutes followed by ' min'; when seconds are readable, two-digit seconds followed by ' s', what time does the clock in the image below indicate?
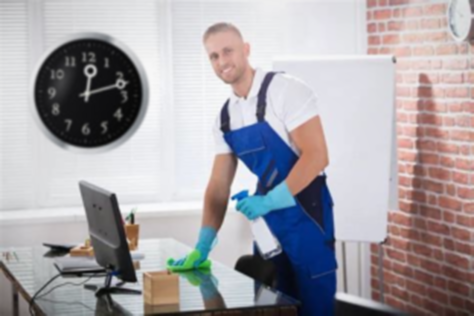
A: 12 h 12 min
